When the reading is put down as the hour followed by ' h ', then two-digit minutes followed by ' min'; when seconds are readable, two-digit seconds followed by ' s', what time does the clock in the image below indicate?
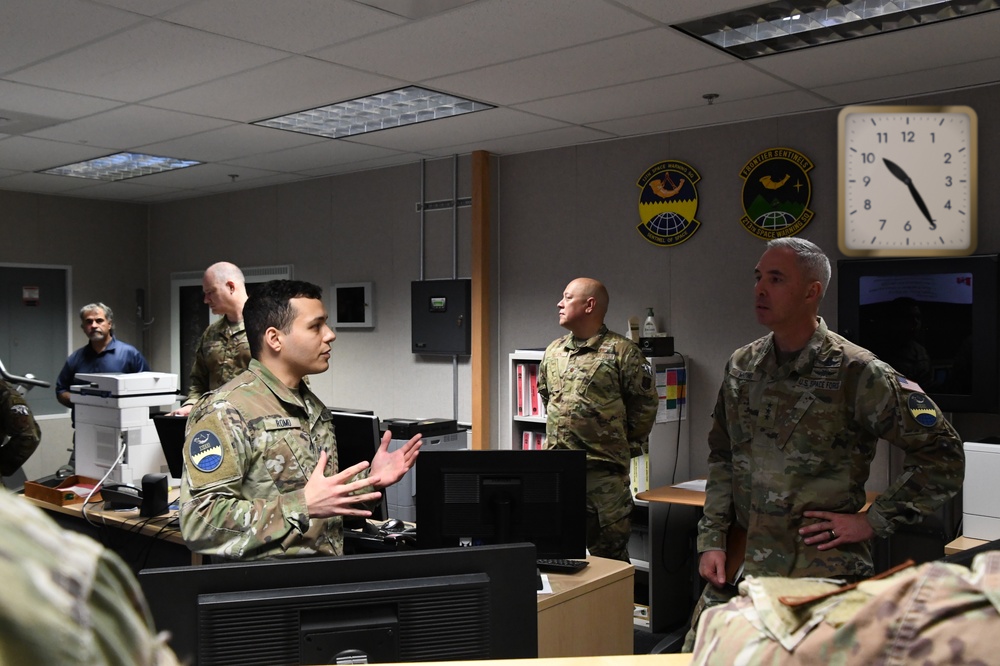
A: 10 h 25 min
